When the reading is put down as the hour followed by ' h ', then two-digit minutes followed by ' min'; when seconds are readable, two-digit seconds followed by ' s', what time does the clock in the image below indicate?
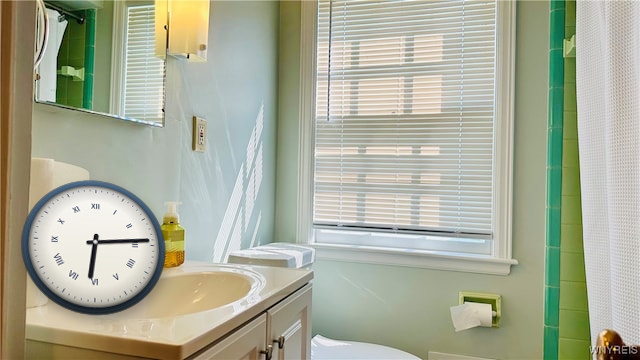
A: 6 h 14 min
